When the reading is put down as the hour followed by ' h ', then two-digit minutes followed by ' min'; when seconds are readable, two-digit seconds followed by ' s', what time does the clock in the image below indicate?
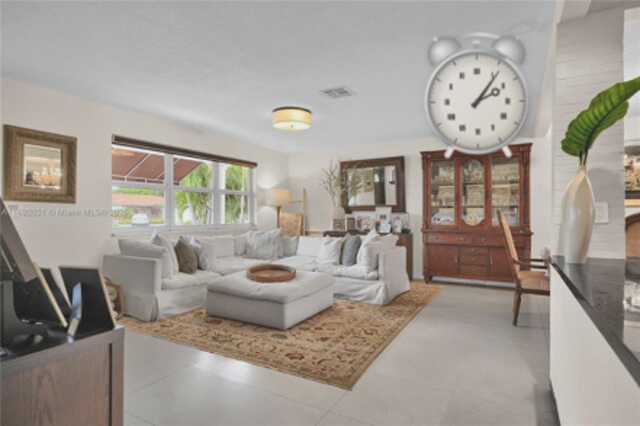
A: 2 h 06 min
